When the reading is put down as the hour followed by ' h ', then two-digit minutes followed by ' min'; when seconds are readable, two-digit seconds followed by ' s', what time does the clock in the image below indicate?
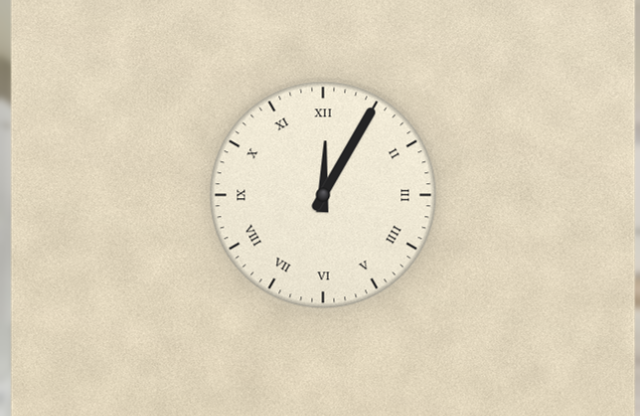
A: 12 h 05 min
